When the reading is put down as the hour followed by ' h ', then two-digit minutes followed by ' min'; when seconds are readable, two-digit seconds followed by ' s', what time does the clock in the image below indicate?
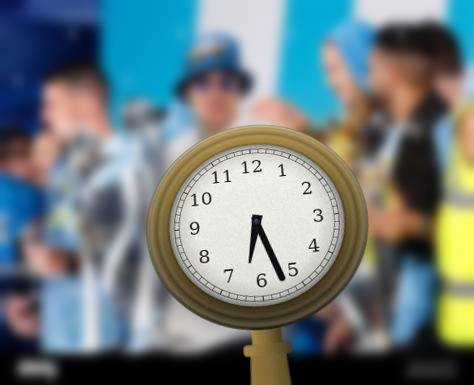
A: 6 h 27 min
